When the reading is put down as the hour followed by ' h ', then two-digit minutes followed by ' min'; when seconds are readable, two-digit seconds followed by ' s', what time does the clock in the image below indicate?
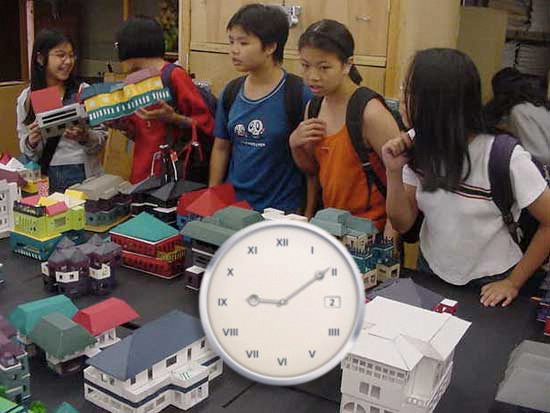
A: 9 h 09 min
